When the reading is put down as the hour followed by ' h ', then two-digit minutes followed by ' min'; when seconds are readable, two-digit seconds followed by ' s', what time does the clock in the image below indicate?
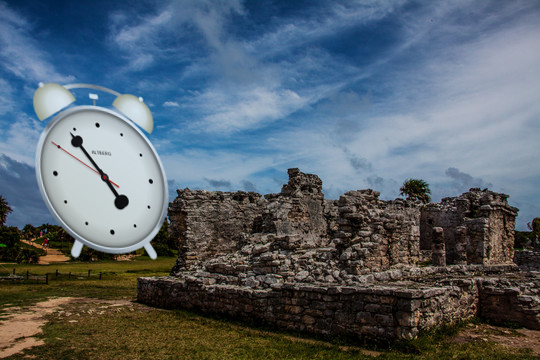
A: 4 h 53 min 50 s
